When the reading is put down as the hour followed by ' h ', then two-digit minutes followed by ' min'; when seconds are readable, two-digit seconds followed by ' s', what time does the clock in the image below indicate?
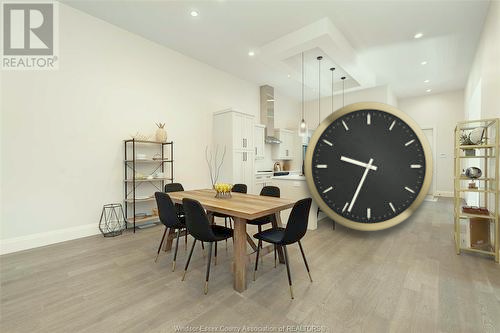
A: 9 h 34 min
